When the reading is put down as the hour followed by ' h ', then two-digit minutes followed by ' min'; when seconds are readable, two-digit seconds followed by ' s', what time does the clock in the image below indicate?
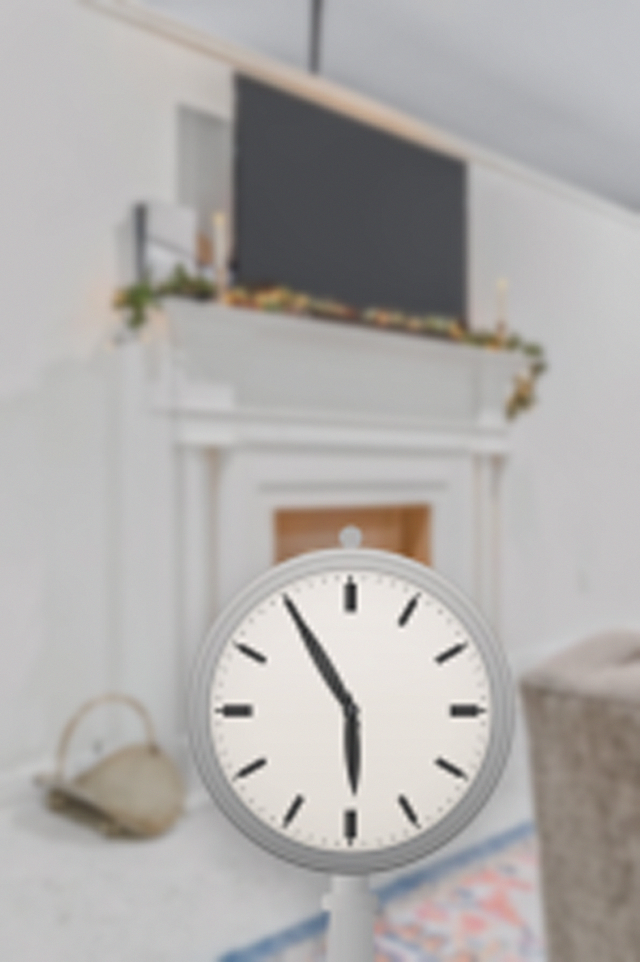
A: 5 h 55 min
